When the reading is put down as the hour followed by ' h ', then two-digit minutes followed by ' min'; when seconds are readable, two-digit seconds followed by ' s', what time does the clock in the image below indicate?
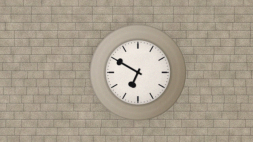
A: 6 h 50 min
